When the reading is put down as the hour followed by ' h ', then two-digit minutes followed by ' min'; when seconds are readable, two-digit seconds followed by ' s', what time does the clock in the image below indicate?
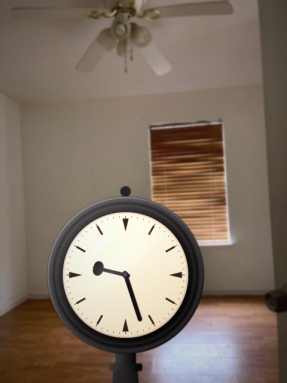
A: 9 h 27 min
